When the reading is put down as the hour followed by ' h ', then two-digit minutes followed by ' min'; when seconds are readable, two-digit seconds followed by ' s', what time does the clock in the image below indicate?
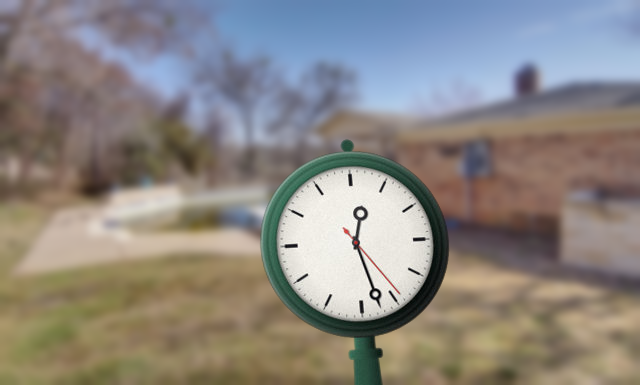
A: 12 h 27 min 24 s
